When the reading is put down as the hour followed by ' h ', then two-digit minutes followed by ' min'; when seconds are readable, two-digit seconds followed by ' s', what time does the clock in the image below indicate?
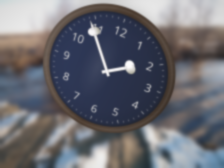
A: 1 h 54 min
